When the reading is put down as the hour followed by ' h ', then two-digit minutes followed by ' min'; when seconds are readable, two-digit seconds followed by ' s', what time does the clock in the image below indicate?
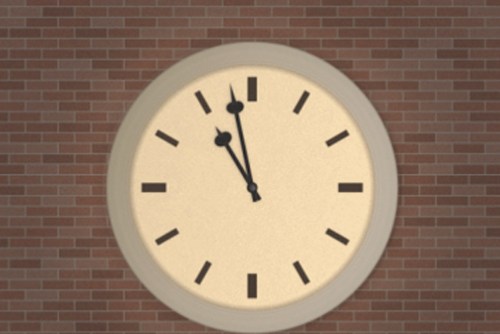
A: 10 h 58 min
